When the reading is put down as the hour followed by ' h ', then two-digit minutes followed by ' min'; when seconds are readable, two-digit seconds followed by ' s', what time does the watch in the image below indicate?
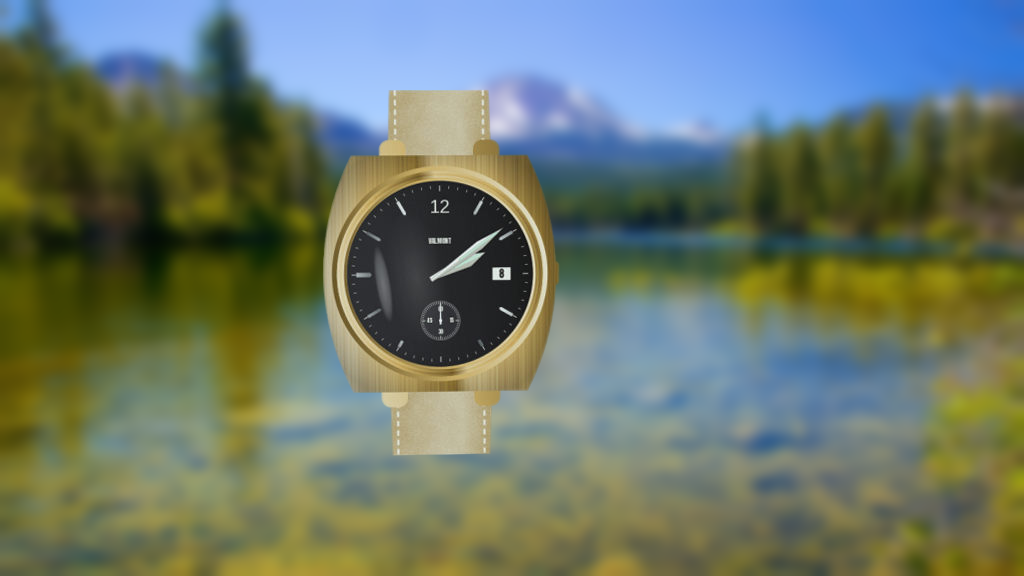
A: 2 h 09 min
